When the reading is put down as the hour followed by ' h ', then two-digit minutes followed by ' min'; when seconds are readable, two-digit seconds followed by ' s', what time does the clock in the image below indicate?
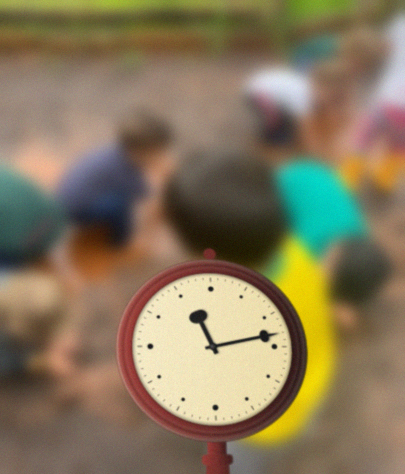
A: 11 h 13 min
